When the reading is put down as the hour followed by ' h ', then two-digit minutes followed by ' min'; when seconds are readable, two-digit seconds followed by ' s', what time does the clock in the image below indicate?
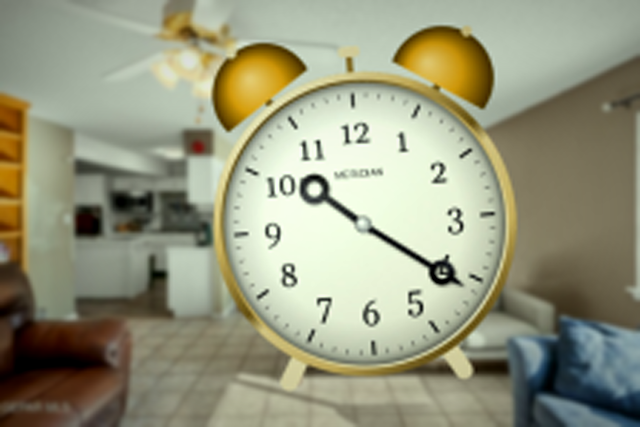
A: 10 h 21 min
